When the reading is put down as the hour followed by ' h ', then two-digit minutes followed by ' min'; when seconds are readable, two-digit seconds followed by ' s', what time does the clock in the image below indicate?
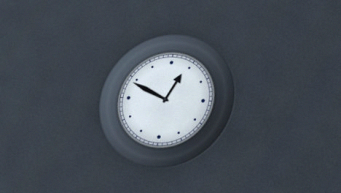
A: 12 h 49 min
